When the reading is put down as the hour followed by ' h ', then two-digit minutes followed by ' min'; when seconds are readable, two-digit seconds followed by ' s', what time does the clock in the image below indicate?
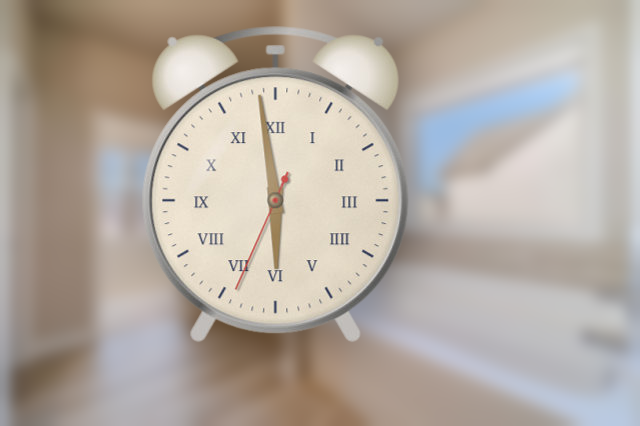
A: 5 h 58 min 34 s
